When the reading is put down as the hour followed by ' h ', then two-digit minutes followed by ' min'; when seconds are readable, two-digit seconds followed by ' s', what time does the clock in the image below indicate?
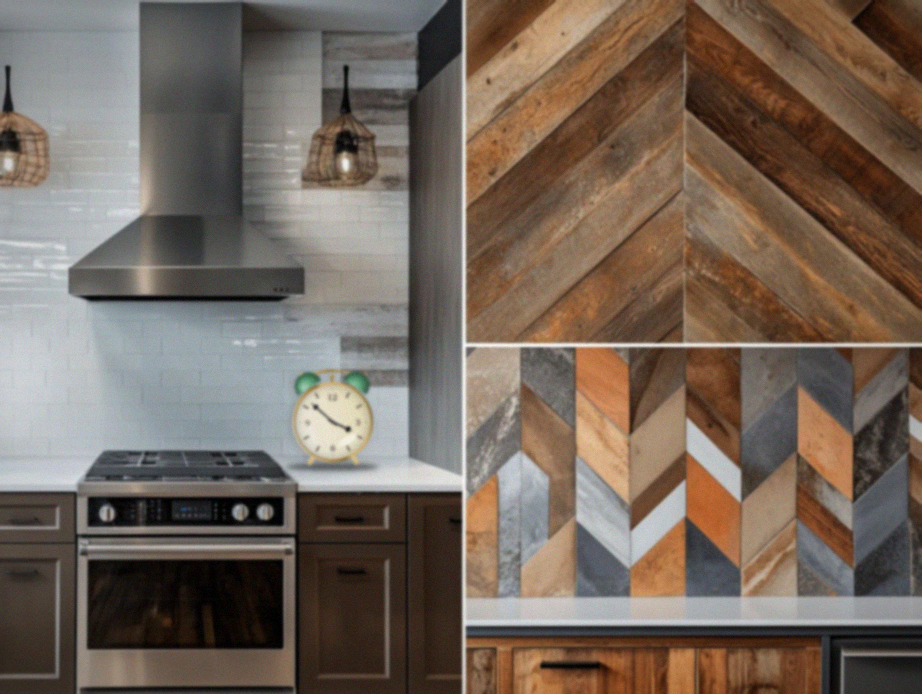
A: 3 h 52 min
